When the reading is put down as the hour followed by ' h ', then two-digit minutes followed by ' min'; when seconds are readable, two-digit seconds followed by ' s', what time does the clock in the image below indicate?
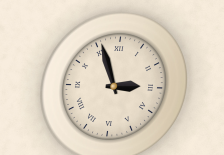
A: 2 h 56 min
